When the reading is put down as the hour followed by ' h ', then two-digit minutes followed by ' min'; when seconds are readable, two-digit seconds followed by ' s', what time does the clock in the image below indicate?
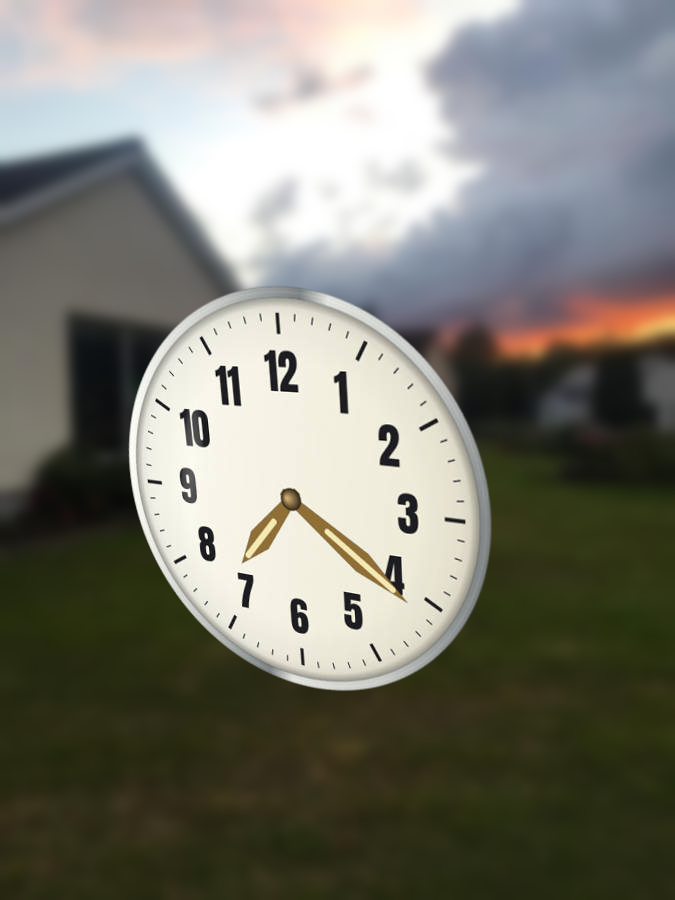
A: 7 h 21 min
